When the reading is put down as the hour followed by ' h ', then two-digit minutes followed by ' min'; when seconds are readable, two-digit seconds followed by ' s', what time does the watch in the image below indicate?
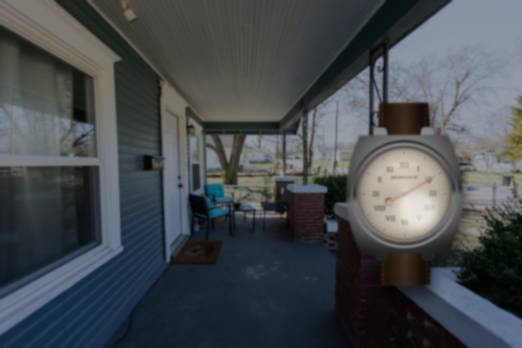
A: 8 h 10 min
